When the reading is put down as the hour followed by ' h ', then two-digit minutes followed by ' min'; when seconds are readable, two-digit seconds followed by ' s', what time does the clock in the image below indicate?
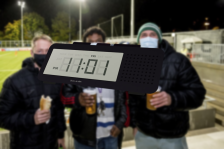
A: 11 h 01 min
